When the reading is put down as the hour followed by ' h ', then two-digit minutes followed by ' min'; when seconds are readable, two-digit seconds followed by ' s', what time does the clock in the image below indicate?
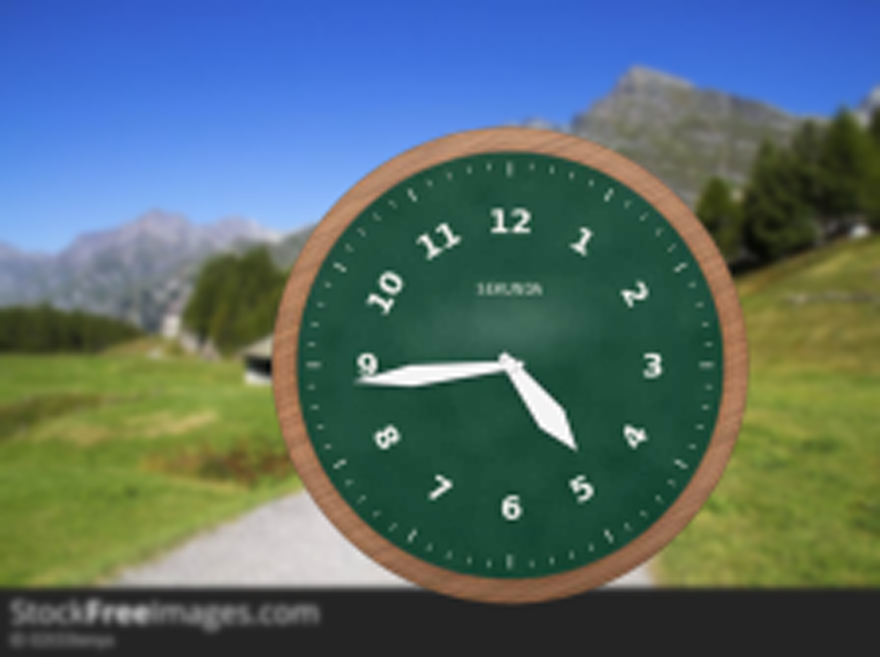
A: 4 h 44 min
